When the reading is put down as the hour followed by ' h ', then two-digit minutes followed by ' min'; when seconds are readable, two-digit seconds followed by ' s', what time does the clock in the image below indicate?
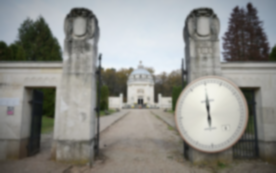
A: 6 h 00 min
